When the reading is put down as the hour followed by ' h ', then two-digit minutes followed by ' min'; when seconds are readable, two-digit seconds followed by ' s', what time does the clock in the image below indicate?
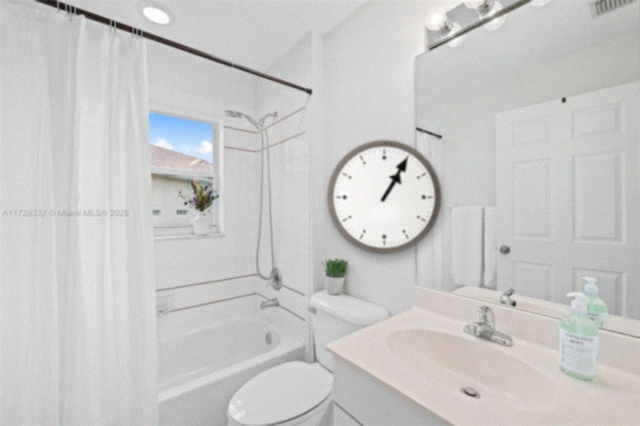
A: 1 h 05 min
